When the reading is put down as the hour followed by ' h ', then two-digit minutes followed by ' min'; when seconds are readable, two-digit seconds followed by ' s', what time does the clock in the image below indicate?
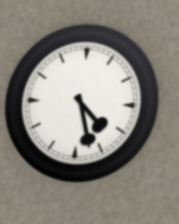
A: 4 h 27 min
